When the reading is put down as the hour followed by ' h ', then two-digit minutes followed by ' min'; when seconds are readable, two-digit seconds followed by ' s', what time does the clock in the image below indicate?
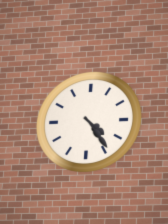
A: 4 h 24 min
